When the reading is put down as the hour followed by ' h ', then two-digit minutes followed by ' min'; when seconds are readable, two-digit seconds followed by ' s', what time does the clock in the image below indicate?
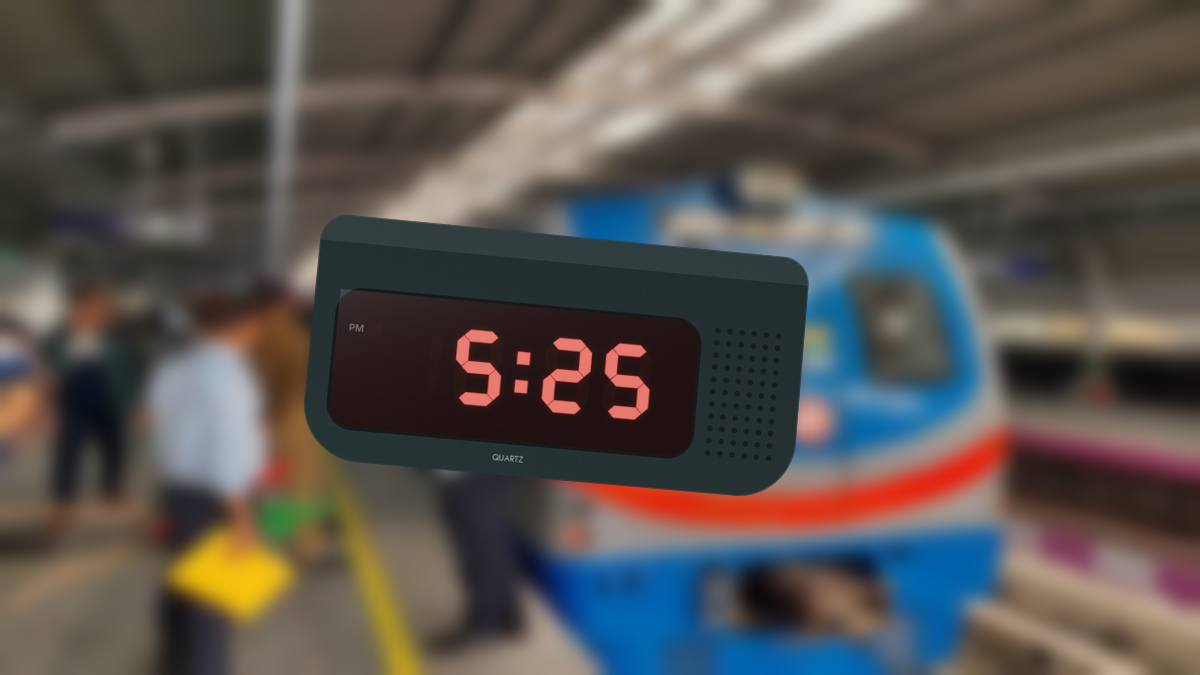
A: 5 h 25 min
